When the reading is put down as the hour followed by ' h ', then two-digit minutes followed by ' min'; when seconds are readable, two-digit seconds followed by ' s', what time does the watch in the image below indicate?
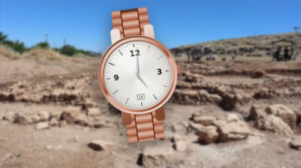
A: 5 h 01 min
